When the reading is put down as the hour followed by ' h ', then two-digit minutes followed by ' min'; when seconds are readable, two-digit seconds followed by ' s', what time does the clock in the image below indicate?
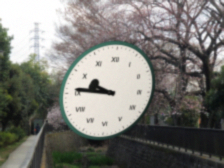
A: 9 h 46 min
